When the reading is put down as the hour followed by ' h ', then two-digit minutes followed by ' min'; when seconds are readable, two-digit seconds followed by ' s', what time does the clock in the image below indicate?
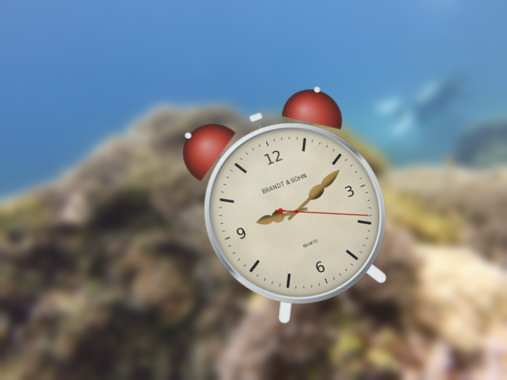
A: 9 h 11 min 19 s
